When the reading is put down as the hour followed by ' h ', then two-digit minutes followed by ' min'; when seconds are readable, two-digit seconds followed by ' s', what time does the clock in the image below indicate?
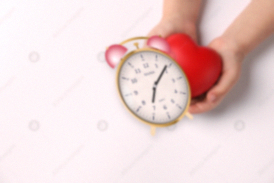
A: 7 h 09 min
